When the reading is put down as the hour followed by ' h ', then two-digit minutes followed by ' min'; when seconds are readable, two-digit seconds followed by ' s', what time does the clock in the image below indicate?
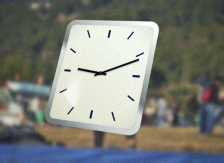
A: 9 h 11 min
